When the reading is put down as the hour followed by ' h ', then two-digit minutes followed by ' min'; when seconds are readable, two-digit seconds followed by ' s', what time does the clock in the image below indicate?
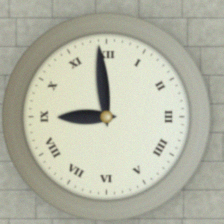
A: 8 h 59 min
